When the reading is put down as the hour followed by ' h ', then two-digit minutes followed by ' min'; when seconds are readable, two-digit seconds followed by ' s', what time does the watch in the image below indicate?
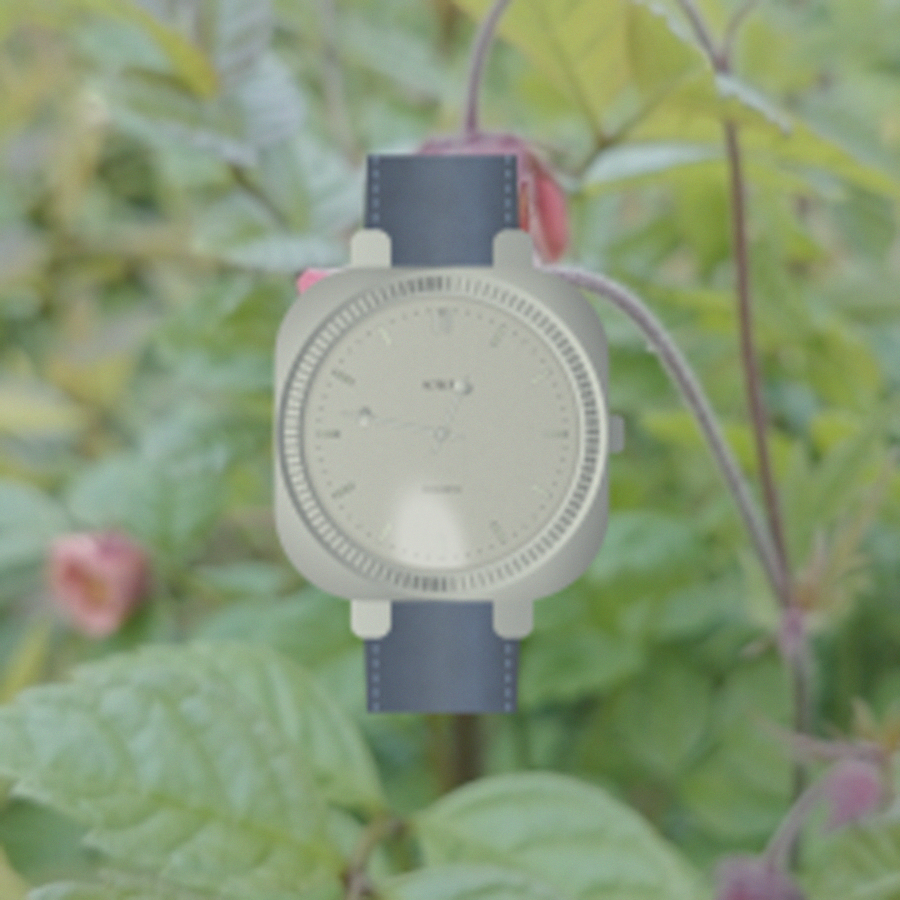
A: 12 h 47 min
